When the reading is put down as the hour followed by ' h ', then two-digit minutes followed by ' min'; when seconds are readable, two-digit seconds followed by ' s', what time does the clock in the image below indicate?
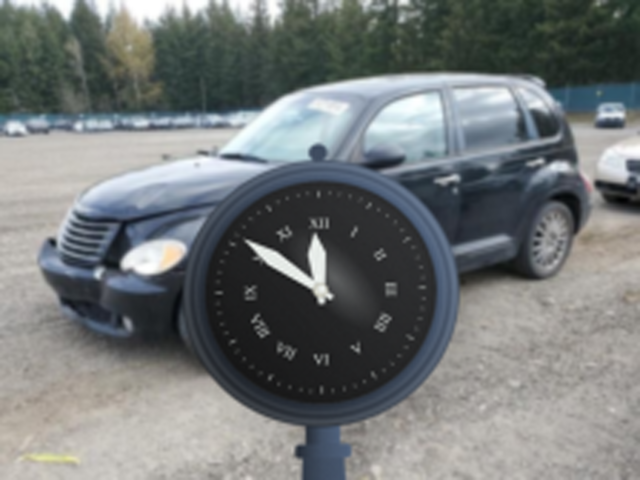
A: 11 h 51 min
